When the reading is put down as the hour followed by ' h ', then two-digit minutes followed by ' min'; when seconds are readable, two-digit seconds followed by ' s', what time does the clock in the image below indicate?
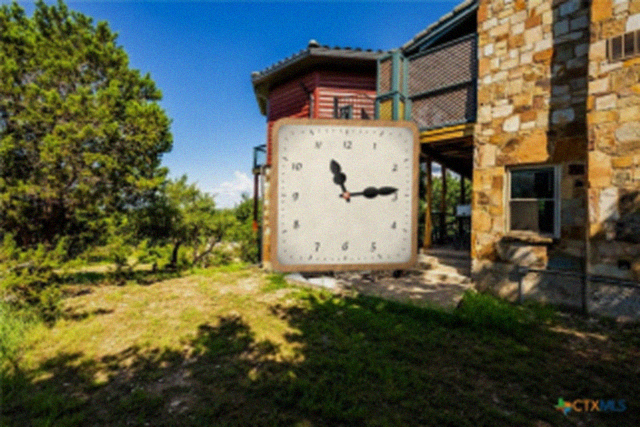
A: 11 h 14 min
